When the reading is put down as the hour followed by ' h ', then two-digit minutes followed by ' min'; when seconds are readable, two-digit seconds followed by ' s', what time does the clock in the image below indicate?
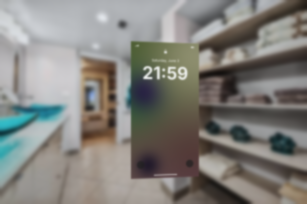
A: 21 h 59 min
